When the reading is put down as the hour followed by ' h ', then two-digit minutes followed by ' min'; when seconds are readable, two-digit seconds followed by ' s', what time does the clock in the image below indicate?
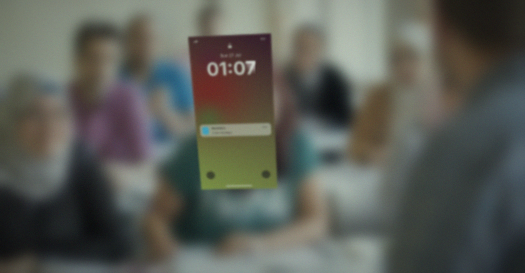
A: 1 h 07 min
